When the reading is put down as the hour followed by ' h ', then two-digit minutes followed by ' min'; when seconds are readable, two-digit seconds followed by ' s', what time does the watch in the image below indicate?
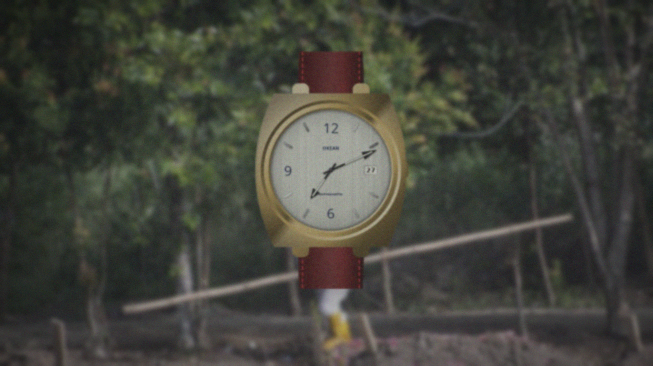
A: 7 h 11 min
